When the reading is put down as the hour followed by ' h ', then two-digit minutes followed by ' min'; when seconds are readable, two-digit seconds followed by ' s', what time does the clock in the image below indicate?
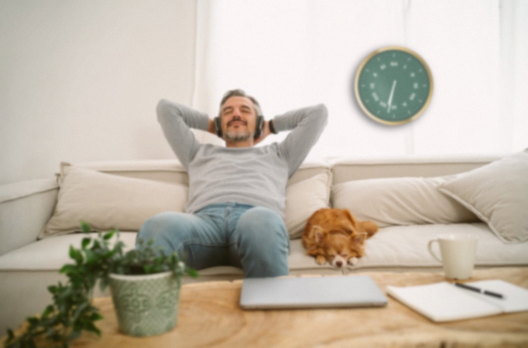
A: 6 h 32 min
